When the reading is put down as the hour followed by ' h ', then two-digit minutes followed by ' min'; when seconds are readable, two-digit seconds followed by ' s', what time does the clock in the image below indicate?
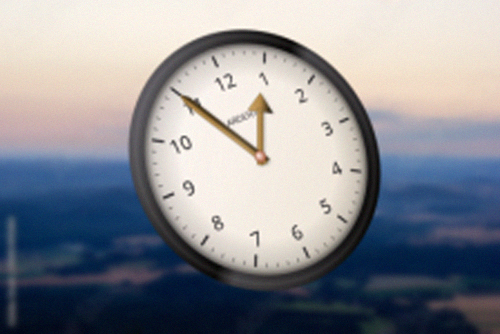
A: 12 h 55 min
